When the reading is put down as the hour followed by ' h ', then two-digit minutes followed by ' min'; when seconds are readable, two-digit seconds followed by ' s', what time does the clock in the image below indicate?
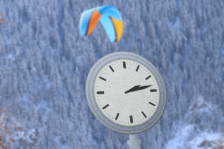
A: 2 h 13 min
